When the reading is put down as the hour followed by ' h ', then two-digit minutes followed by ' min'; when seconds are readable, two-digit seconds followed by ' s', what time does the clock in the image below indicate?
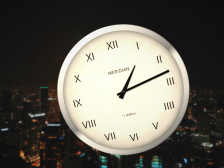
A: 1 h 13 min
